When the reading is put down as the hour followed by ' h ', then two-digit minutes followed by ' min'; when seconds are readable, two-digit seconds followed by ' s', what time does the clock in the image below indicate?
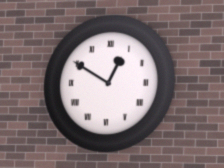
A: 12 h 50 min
